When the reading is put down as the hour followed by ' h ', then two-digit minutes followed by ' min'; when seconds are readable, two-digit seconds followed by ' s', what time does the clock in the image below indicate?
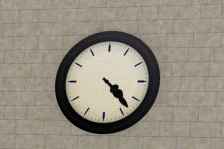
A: 4 h 23 min
